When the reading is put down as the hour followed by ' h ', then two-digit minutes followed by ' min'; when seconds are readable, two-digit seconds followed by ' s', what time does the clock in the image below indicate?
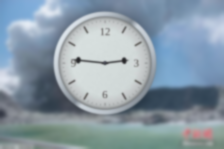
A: 2 h 46 min
